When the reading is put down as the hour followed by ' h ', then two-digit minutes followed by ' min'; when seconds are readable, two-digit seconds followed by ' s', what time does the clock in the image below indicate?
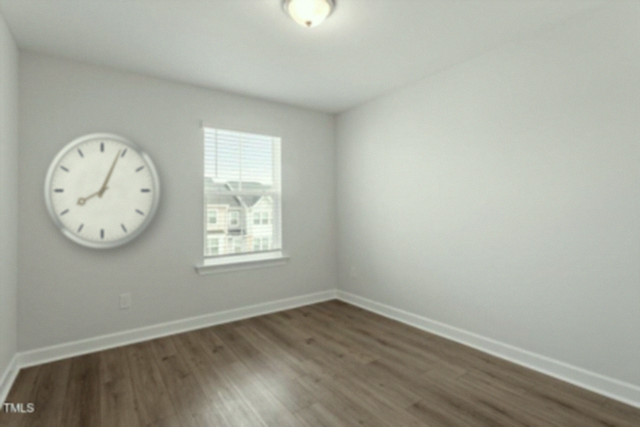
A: 8 h 04 min
